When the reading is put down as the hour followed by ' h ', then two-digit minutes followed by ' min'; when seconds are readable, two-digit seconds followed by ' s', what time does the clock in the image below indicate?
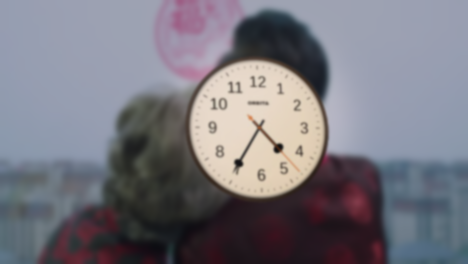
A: 4 h 35 min 23 s
